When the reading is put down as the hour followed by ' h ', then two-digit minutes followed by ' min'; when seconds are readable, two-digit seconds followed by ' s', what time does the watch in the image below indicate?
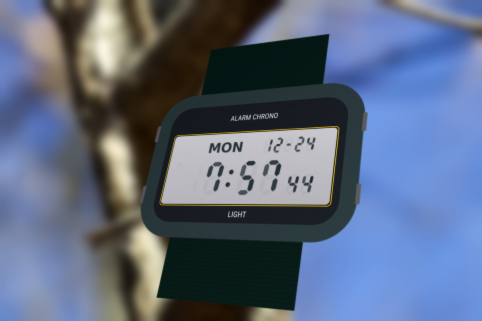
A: 7 h 57 min 44 s
